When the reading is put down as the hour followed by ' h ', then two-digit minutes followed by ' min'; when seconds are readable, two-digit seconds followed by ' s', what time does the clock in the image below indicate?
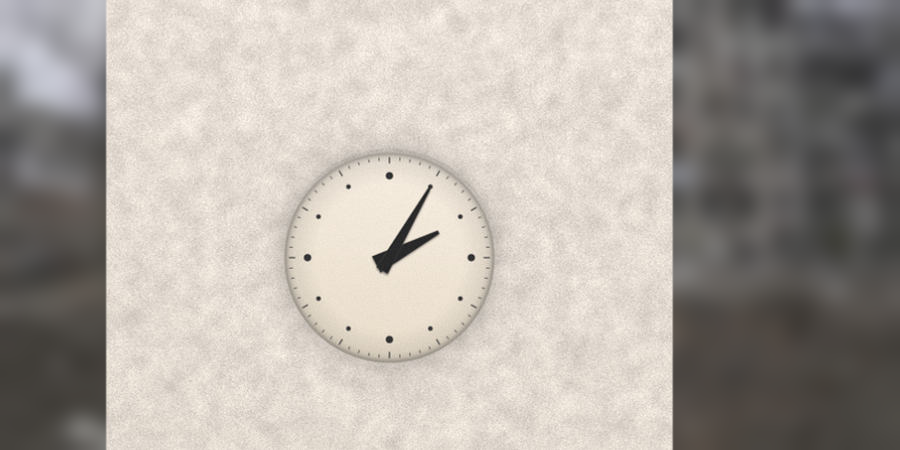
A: 2 h 05 min
